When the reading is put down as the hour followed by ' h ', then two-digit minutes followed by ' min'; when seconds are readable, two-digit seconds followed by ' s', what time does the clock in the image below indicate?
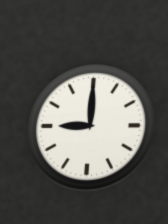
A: 9 h 00 min
